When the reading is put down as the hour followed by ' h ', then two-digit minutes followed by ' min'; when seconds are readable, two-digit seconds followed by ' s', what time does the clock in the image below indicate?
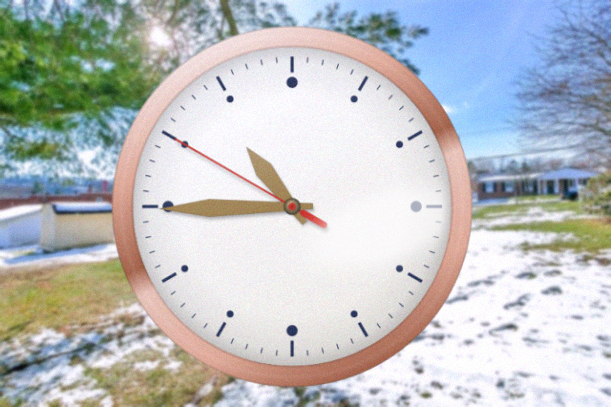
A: 10 h 44 min 50 s
